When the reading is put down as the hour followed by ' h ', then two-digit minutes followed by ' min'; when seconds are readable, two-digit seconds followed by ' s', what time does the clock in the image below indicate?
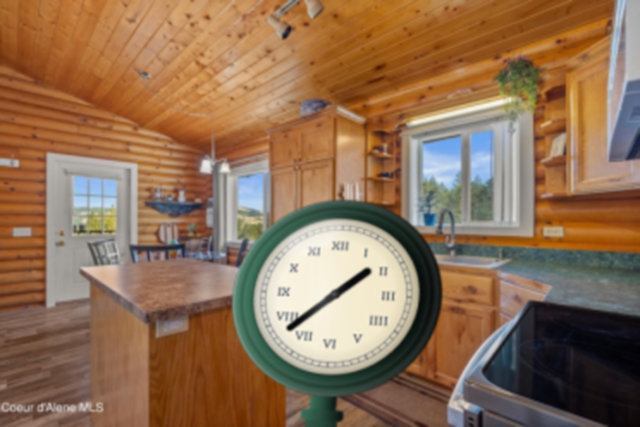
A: 1 h 38 min
